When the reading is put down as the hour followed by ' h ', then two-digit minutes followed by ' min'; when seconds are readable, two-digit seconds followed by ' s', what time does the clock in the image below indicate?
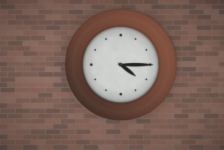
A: 4 h 15 min
